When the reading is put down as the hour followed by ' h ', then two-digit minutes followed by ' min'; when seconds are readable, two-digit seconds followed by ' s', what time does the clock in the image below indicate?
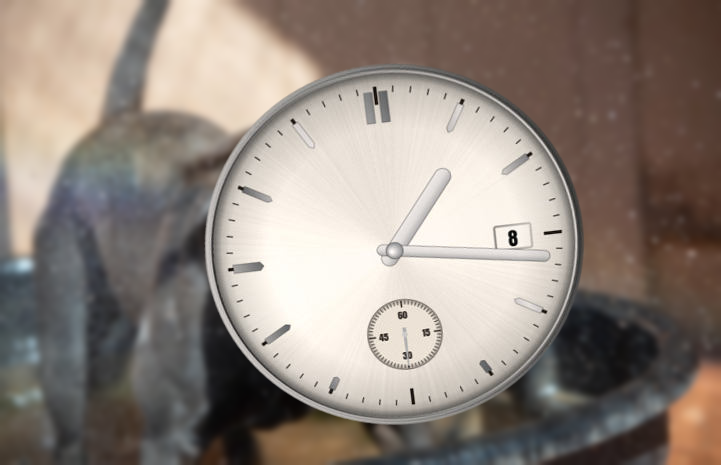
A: 1 h 16 min 30 s
